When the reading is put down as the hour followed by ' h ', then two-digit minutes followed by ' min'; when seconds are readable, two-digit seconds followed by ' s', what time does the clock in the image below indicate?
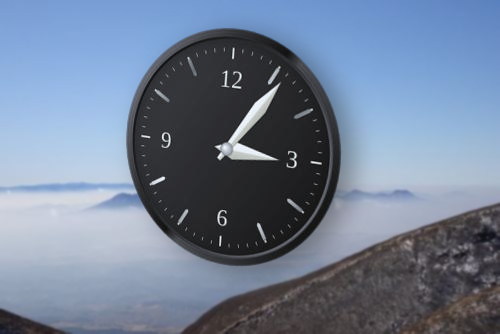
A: 3 h 06 min
